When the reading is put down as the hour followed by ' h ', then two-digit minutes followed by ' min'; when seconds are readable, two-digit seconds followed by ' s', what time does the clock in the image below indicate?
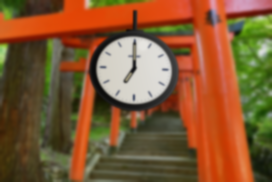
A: 7 h 00 min
